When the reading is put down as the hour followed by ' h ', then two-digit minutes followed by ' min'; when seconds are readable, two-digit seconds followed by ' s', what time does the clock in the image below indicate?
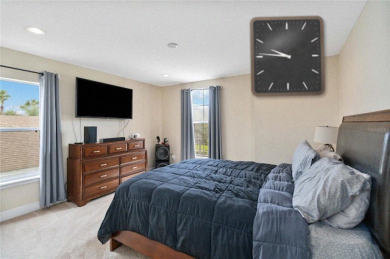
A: 9 h 46 min
